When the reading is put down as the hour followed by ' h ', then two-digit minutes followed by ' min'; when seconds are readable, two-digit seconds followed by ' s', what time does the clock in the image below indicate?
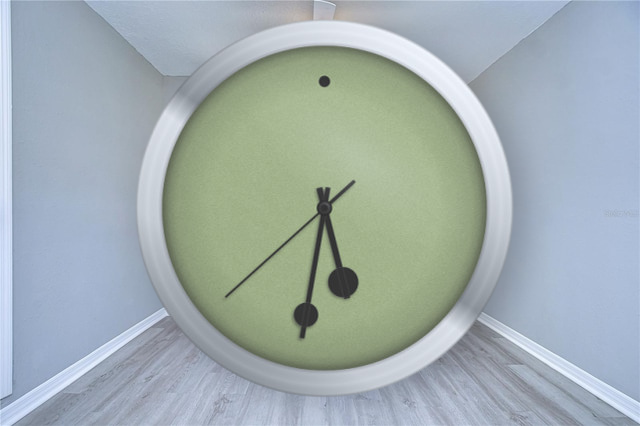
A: 5 h 31 min 38 s
